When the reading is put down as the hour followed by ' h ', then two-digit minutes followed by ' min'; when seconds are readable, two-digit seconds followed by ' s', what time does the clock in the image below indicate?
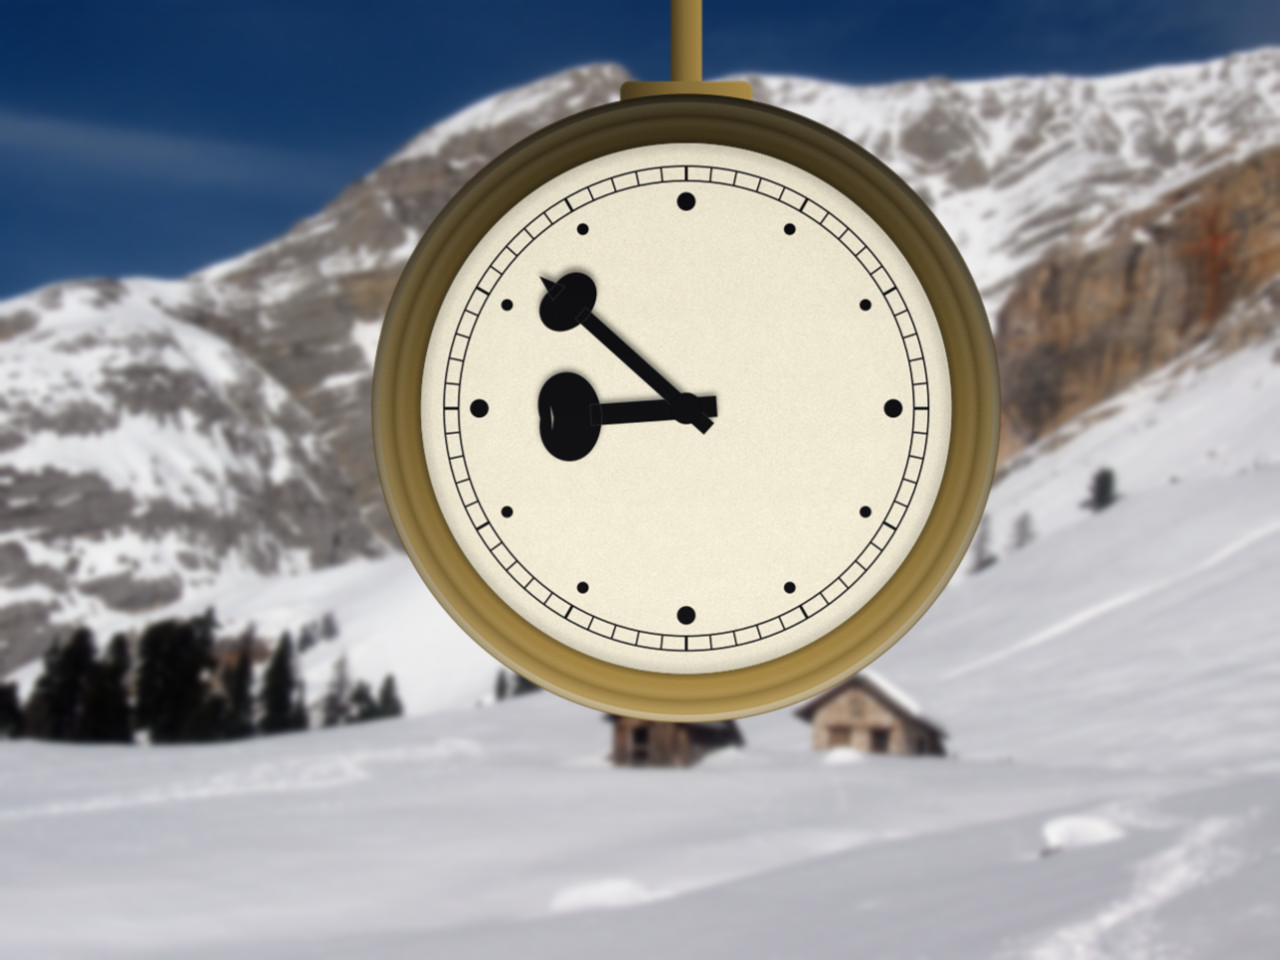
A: 8 h 52 min
